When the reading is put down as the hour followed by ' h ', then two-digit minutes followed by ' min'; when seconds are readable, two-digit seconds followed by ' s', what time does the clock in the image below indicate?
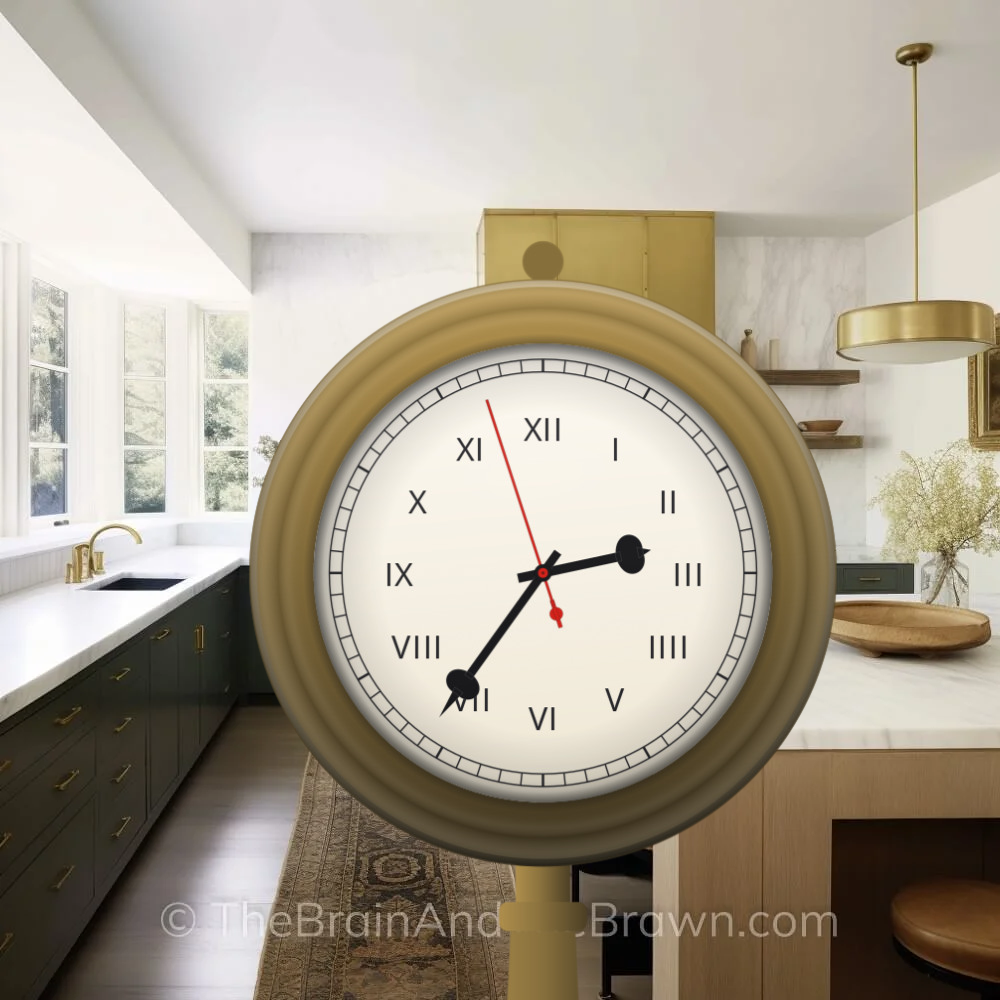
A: 2 h 35 min 57 s
